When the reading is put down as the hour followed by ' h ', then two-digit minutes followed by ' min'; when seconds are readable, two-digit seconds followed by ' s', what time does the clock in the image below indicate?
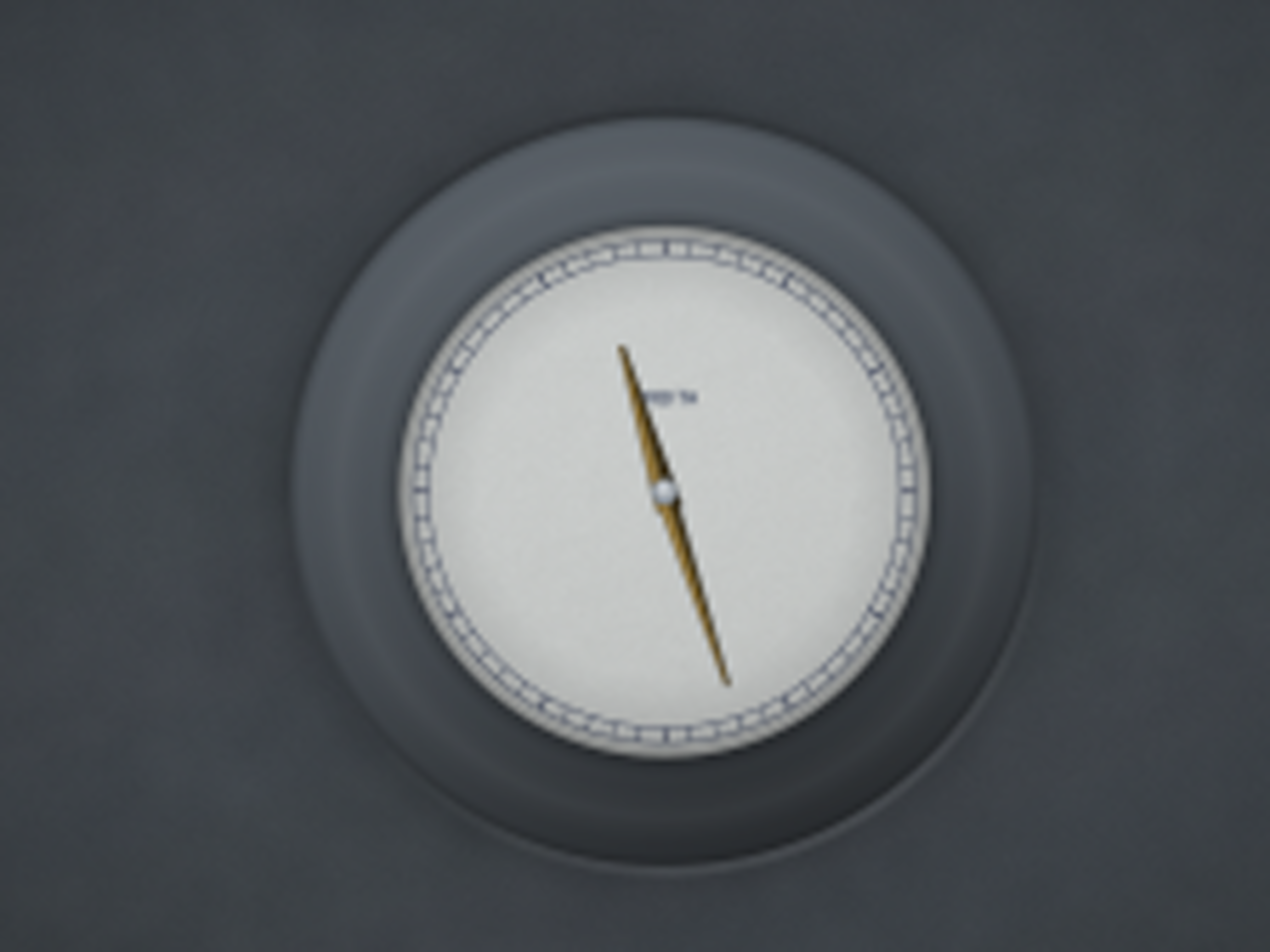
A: 11 h 27 min
